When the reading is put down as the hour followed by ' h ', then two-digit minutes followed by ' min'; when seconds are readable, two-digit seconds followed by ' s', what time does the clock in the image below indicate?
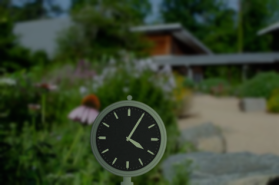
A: 4 h 05 min
